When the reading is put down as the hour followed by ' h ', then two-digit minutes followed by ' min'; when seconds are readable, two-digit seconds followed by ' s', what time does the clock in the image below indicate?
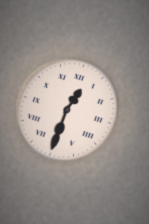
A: 12 h 30 min
